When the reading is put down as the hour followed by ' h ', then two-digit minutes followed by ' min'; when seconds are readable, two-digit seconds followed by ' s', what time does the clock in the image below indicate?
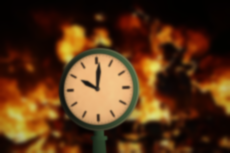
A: 10 h 01 min
